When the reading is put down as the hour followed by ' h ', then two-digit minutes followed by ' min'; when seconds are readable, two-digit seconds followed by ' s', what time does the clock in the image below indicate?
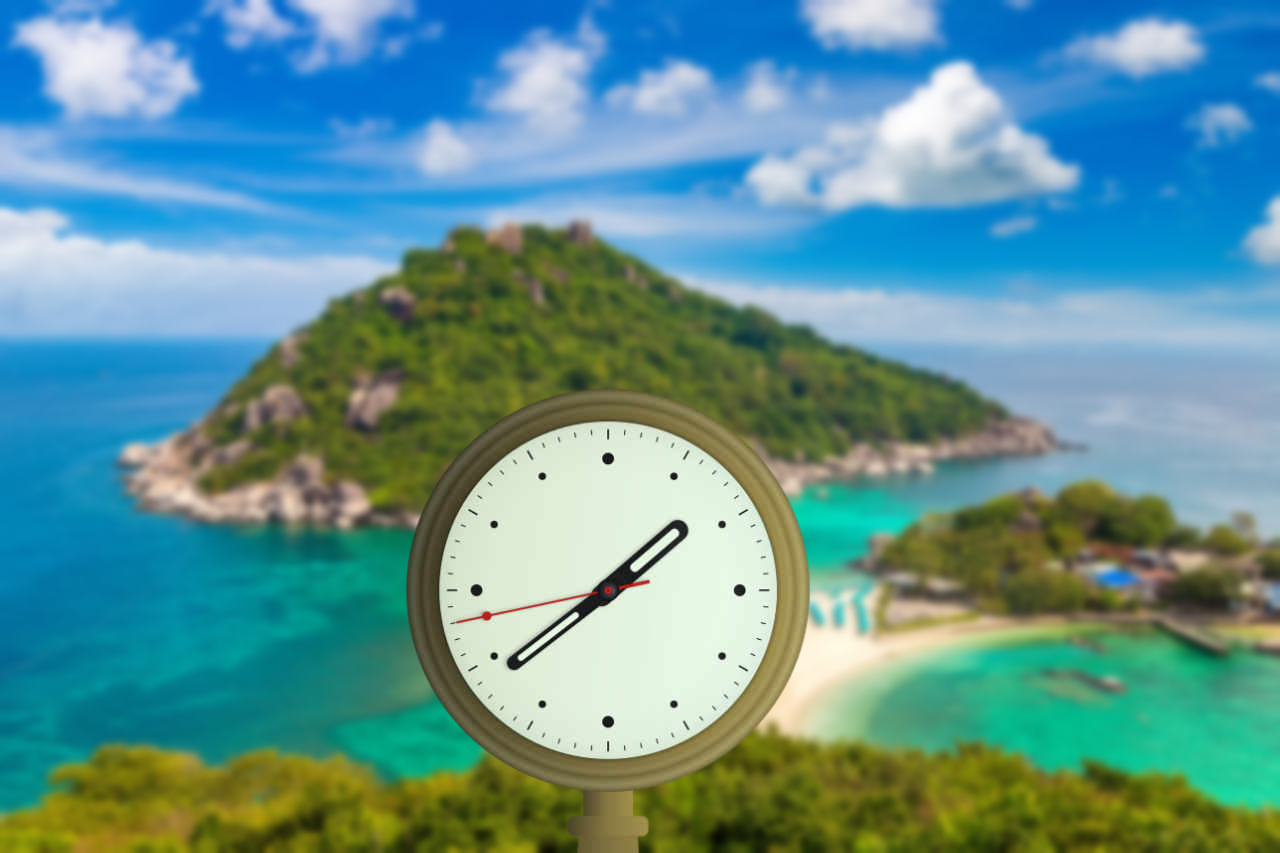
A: 1 h 38 min 43 s
